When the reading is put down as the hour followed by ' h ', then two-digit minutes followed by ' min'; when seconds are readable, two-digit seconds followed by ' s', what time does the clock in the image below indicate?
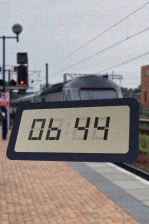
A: 6 h 44 min
